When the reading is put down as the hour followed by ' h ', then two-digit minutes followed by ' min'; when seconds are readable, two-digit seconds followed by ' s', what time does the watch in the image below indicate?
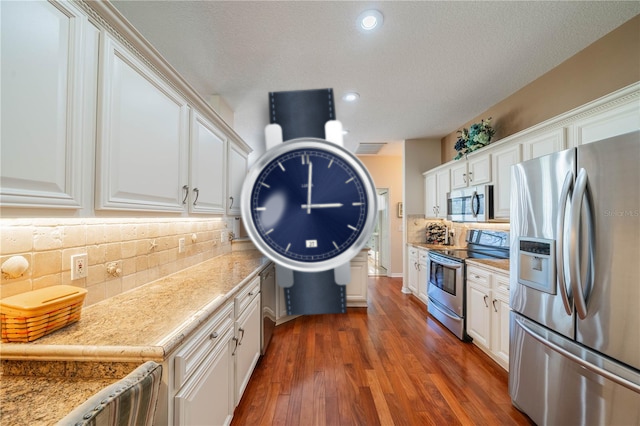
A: 3 h 01 min
